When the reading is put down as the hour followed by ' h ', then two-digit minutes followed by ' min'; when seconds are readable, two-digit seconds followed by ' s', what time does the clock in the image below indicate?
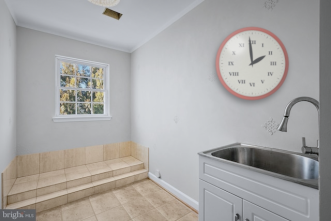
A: 1 h 59 min
